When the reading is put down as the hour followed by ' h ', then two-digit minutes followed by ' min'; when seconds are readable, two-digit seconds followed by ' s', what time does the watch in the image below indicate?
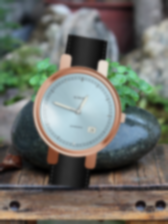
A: 12 h 47 min
